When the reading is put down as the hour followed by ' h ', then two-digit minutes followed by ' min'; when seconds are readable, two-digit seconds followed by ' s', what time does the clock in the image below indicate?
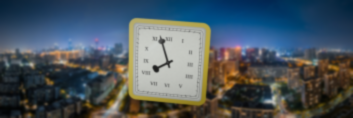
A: 7 h 57 min
